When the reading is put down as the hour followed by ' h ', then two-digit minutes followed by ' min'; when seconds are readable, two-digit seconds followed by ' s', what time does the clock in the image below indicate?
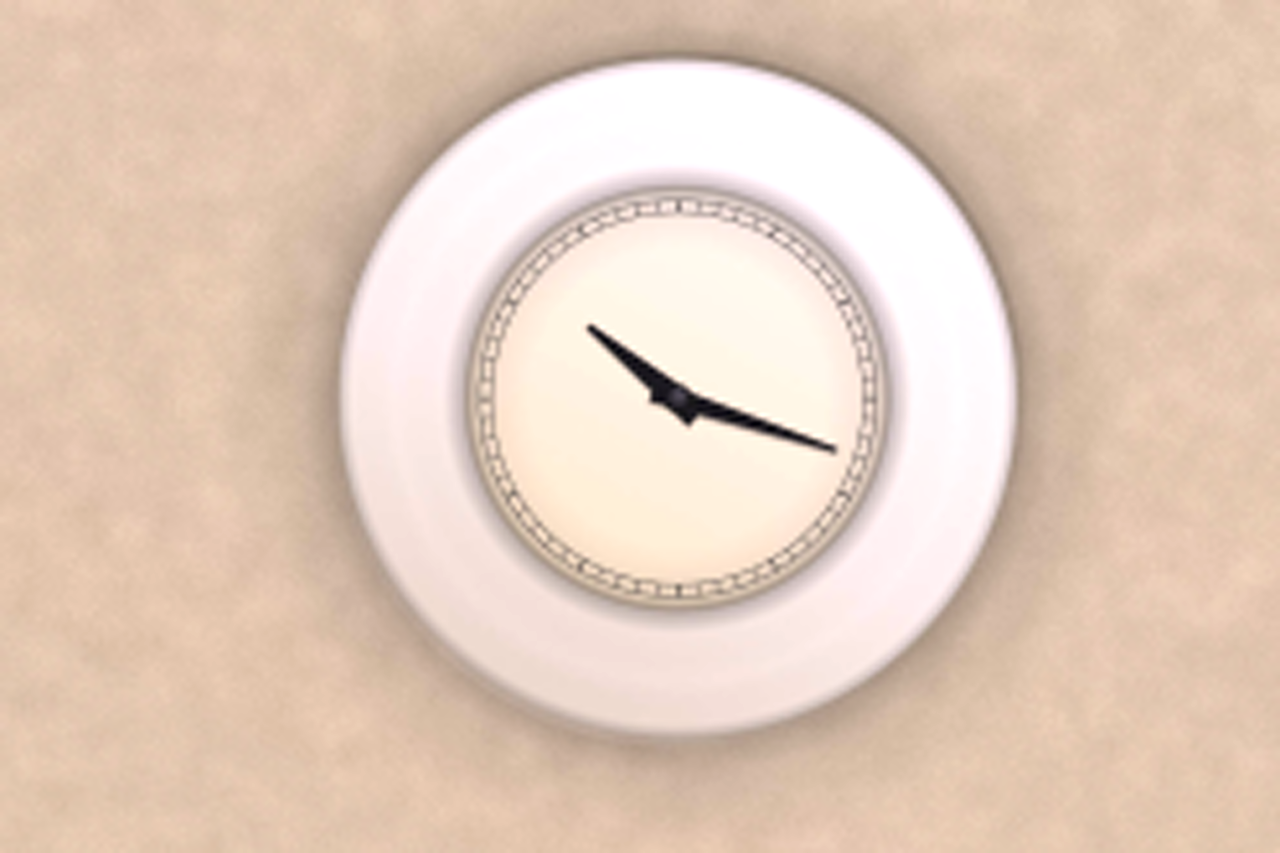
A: 10 h 18 min
